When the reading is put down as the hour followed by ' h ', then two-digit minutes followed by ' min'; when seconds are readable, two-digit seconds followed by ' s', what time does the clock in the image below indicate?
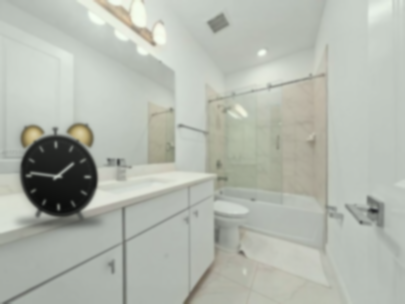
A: 1 h 46 min
